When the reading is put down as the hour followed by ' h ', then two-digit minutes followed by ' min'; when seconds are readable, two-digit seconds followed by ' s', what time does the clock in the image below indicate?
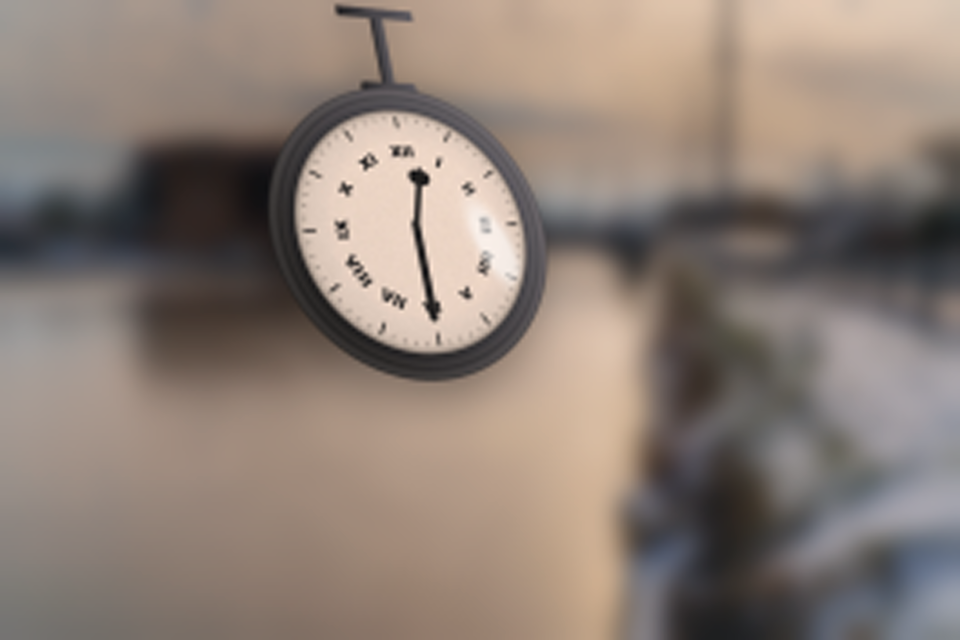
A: 12 h 30 min
